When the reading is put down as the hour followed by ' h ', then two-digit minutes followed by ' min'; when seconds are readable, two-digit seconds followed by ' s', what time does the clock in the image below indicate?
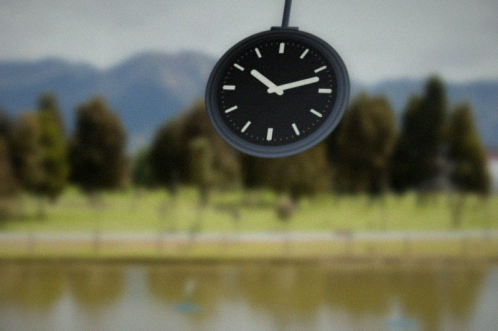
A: 10 h 12 min
